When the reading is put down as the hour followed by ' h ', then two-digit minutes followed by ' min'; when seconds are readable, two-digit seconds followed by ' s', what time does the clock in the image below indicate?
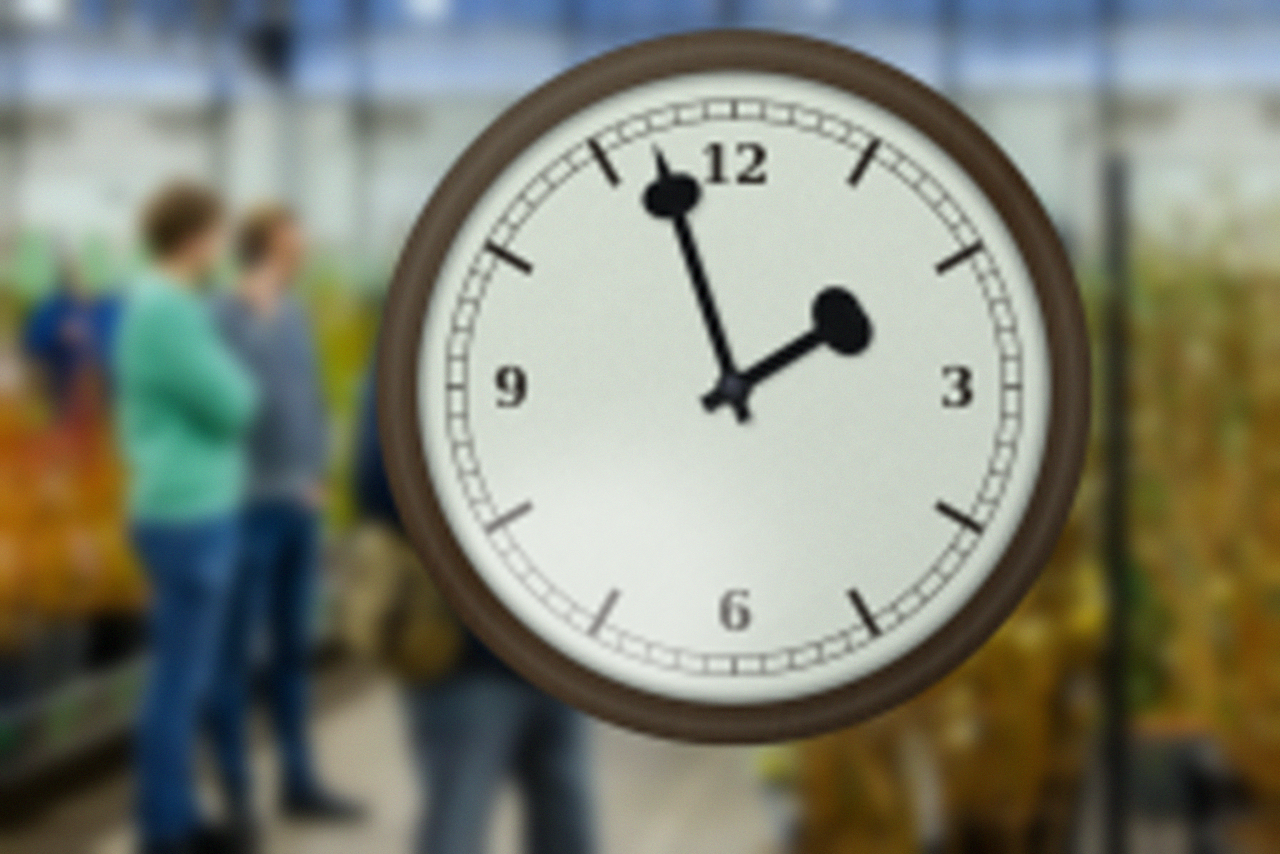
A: 1 h 57 min
